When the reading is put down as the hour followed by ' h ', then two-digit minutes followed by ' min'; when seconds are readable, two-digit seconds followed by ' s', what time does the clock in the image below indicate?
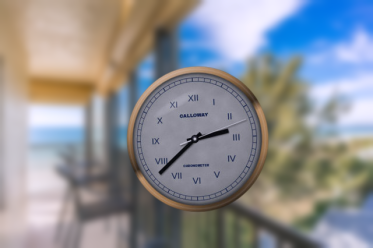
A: 2 h 38 min 12 s
